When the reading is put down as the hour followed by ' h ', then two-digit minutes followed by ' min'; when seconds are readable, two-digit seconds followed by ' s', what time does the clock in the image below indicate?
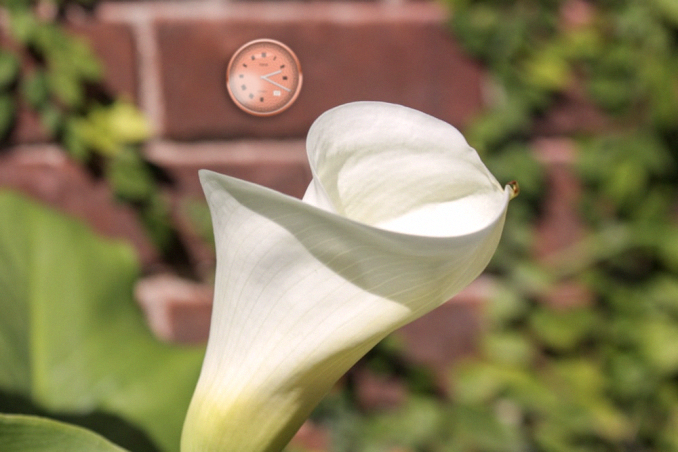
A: 2 h 19 min
